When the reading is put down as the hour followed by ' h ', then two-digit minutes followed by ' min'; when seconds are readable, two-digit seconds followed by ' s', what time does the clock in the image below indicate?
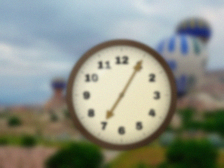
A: 7 h 05 min
